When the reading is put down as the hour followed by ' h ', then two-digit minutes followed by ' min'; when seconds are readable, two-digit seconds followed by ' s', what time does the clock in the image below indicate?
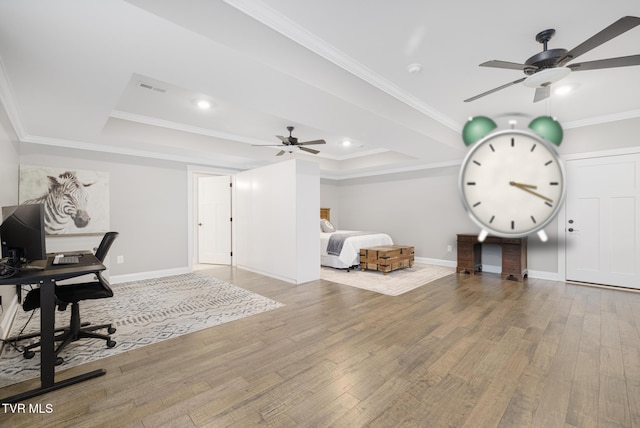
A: 3 h 19 min
